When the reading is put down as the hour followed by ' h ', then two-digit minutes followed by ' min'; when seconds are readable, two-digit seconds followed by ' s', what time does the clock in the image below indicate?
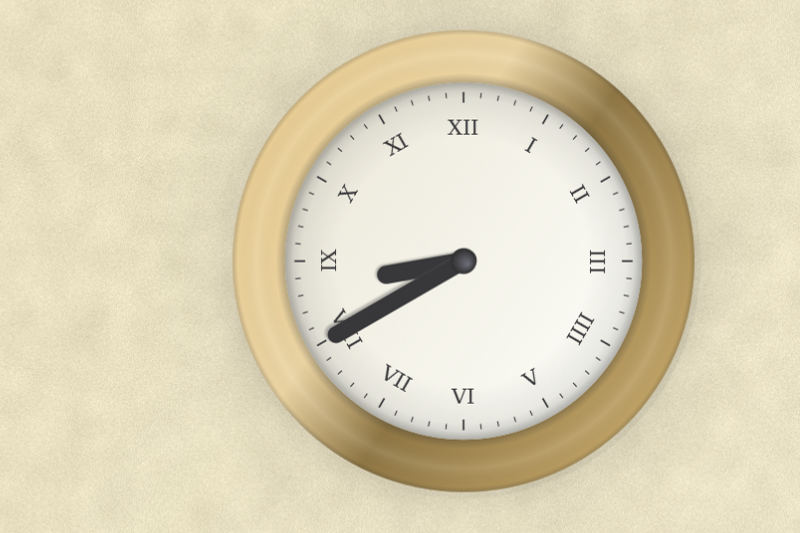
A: 8 h 40 min
